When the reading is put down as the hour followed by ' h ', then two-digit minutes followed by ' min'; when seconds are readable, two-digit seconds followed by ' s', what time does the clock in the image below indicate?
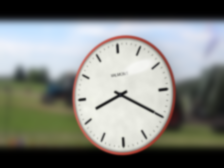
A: 8 h 20 min
